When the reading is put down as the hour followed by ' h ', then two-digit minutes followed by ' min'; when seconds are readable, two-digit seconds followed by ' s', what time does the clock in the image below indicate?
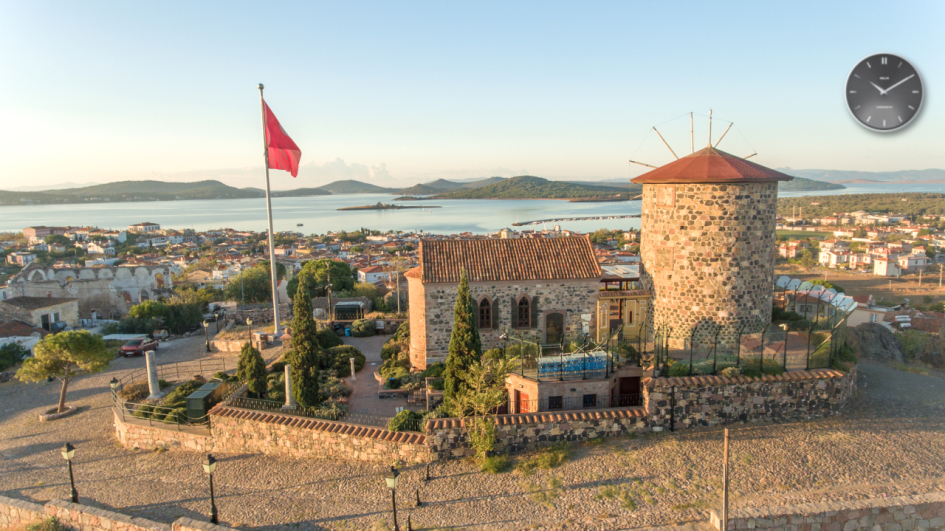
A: 10 h 10 min
